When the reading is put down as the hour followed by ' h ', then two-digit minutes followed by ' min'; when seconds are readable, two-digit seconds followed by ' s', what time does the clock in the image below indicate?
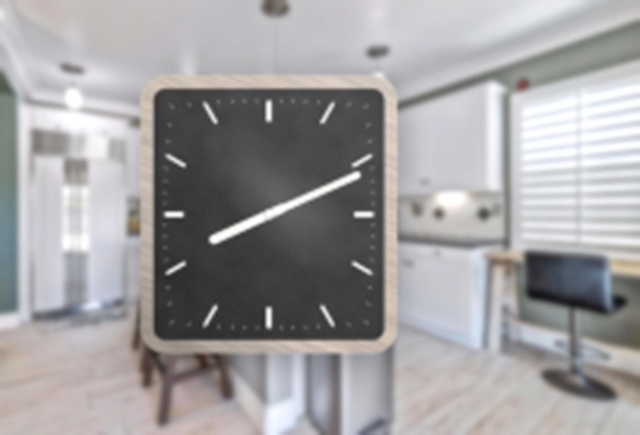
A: 8 h 11 min
